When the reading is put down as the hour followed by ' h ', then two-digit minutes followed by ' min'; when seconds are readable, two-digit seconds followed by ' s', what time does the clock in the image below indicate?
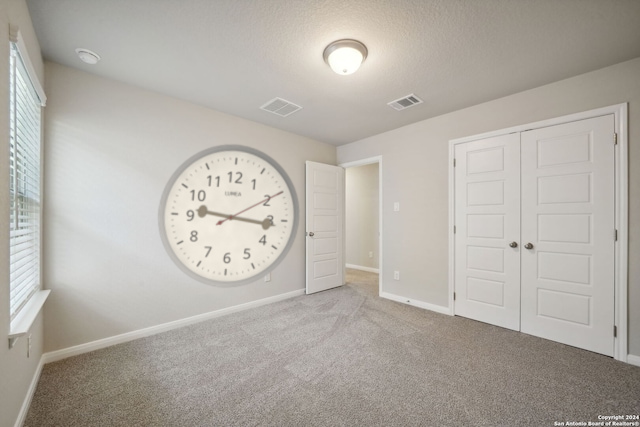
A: 9 h 16 min 10 s
